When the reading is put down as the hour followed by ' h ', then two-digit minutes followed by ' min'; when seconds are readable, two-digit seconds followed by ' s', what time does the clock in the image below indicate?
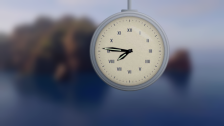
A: 7 h 46 min
